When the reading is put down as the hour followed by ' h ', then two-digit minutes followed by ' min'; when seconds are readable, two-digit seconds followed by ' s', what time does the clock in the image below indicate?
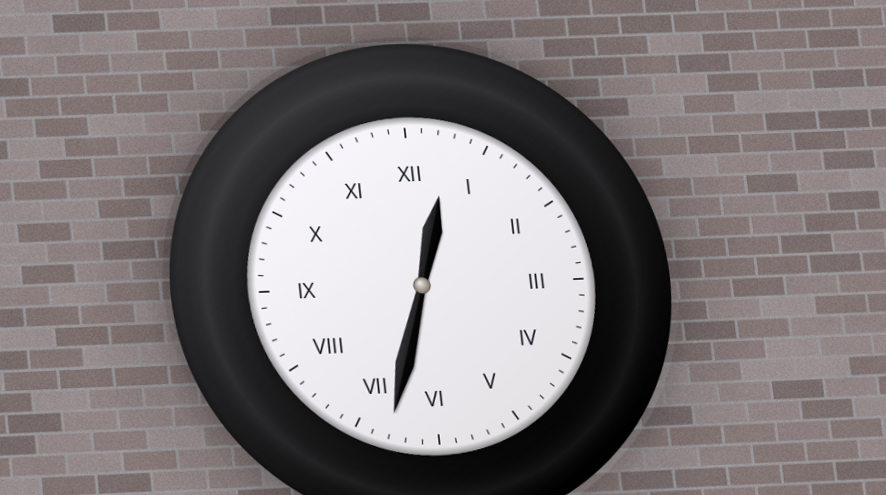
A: 12 h 33 min
